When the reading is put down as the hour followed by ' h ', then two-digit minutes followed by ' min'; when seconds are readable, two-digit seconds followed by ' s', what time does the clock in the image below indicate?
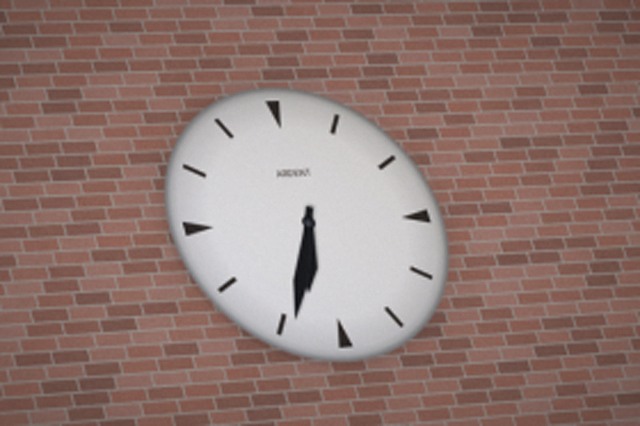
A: 6 h 34 min
